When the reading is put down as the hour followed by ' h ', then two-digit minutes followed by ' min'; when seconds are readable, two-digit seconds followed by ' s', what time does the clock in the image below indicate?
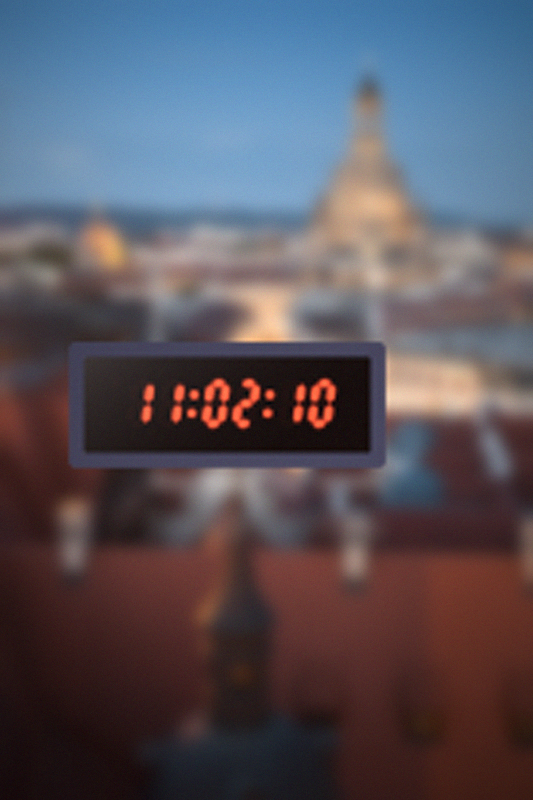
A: 11 h 02 min 10 s
